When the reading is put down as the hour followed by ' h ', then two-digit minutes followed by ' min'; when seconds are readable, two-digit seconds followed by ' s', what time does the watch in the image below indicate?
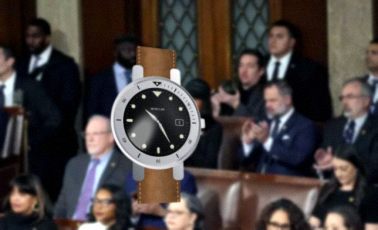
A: 10 h 25 min
